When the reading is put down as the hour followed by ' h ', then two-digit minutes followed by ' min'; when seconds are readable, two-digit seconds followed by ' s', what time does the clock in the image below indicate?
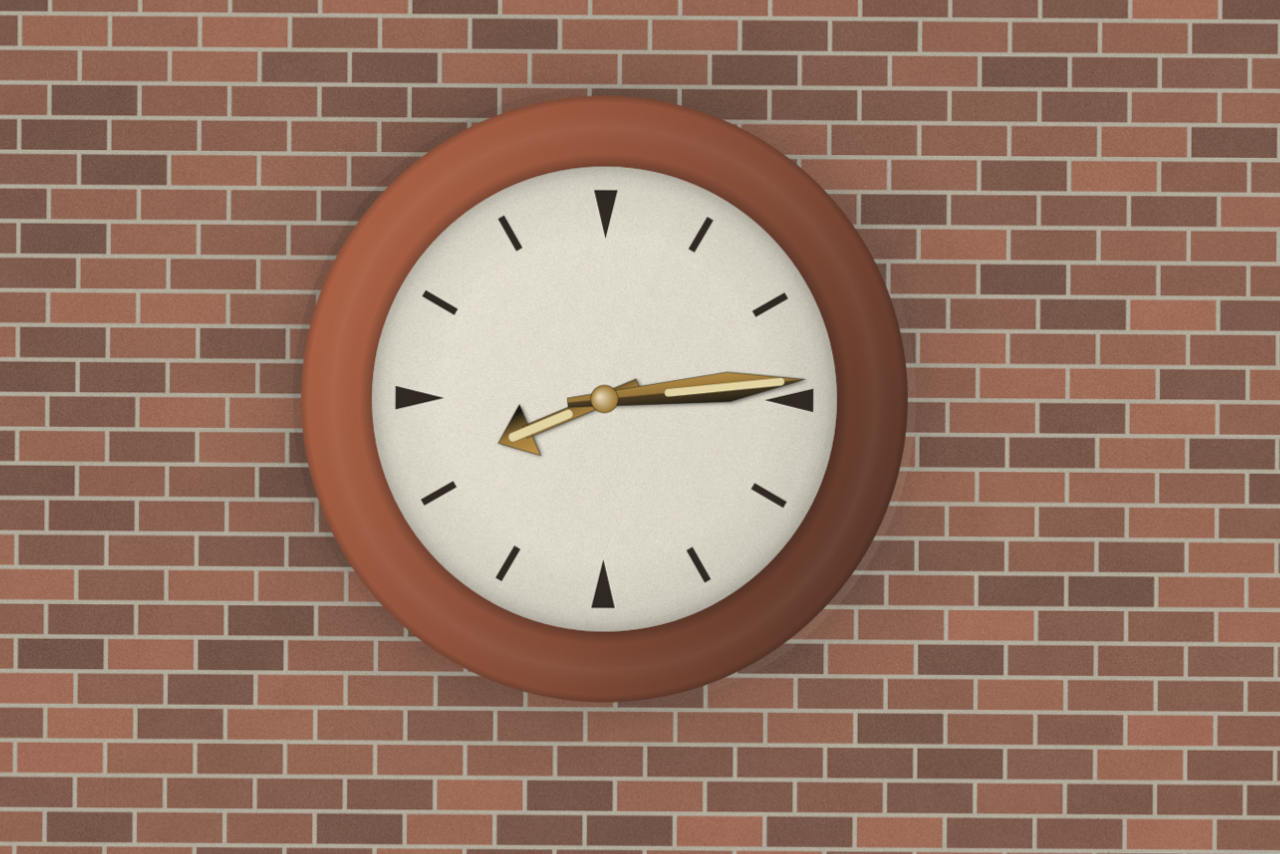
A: 8 h 14 min
